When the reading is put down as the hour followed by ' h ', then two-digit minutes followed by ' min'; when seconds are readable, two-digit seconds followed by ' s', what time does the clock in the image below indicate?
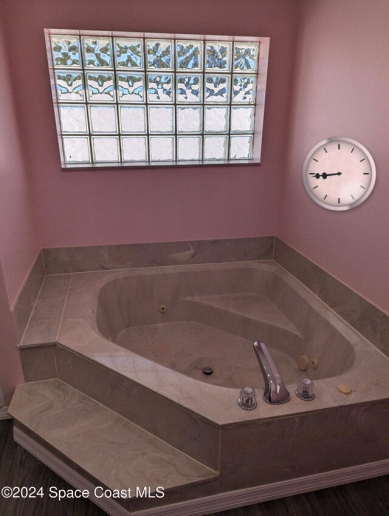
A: 8 h 44 min
